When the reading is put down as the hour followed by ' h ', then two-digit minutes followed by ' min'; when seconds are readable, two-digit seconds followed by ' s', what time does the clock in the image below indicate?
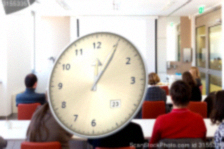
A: 12 h 05 min
